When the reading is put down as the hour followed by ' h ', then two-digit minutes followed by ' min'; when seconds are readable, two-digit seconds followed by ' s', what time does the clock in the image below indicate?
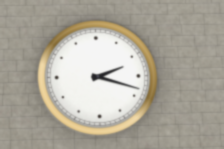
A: 2 h 18 min
